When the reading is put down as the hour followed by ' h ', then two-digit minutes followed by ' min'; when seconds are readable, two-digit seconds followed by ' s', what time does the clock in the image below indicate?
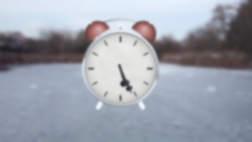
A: 5 h 26 min
